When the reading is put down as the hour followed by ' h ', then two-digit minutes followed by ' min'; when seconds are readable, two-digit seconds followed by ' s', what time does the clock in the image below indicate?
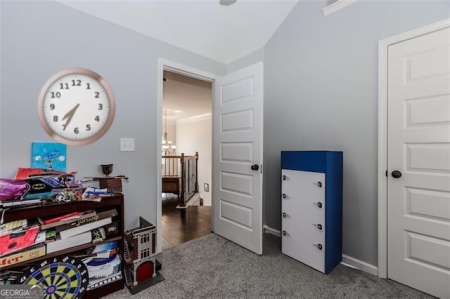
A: 7 h 35 min
